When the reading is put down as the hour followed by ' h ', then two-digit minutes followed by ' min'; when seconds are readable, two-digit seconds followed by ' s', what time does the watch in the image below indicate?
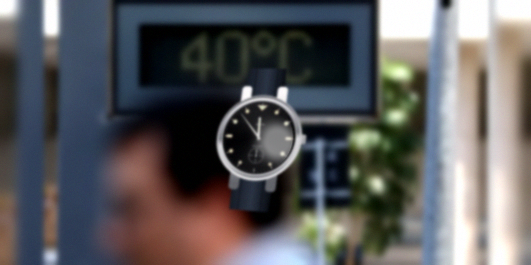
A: 11 h 53 min
